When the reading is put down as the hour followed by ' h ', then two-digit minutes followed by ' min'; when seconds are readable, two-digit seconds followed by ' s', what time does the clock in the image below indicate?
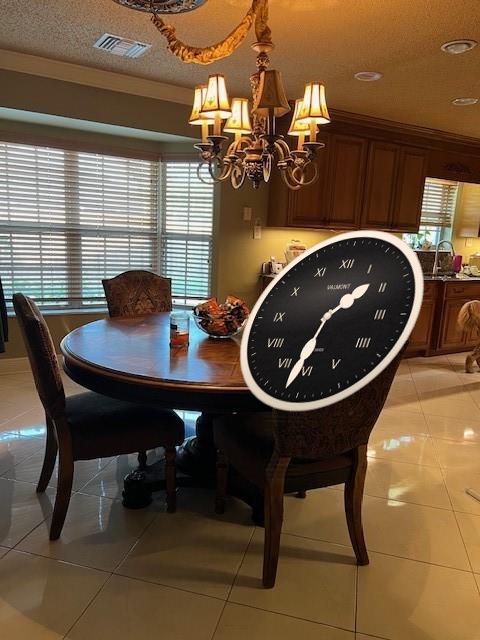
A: 1 h 32 min
